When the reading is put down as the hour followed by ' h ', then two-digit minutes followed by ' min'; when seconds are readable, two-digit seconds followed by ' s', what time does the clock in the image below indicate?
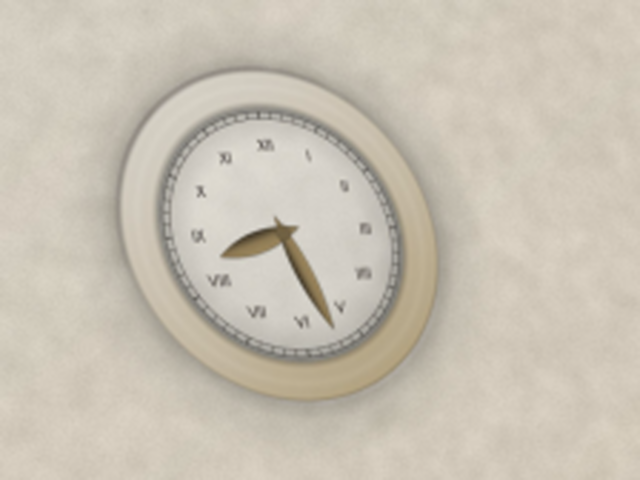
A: 8 h 27 min
